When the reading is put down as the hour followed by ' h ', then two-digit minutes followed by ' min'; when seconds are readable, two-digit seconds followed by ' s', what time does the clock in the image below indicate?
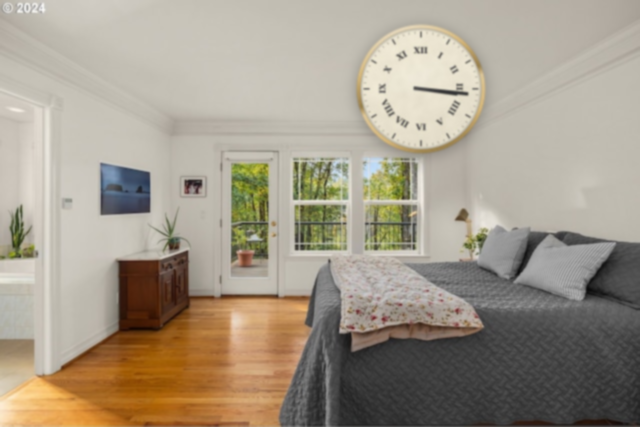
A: 3 h 16 min
